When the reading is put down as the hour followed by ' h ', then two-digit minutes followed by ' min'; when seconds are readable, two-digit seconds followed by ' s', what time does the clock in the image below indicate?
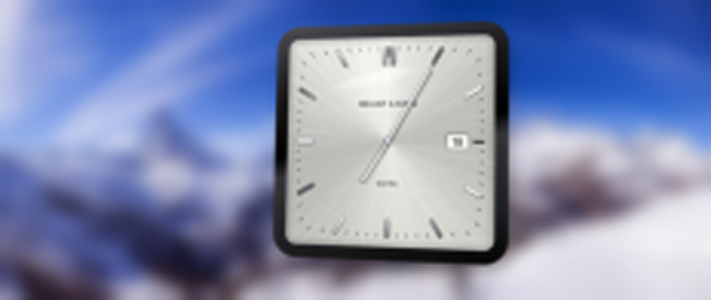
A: 7 h 05 min
